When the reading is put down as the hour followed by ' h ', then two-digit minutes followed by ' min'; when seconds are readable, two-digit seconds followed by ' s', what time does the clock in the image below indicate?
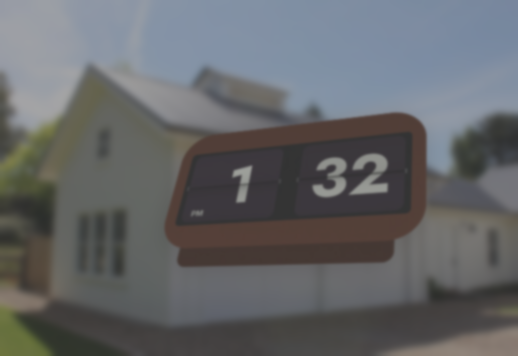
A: 1 h 32 min
